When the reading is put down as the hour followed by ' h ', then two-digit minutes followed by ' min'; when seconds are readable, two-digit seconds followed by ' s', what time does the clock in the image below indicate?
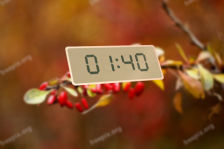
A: 1 h 40 min
